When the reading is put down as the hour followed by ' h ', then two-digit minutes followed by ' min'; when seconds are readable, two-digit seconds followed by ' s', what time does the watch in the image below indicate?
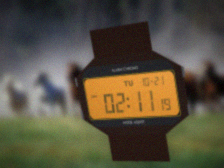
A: 2 h 11 min 19 s
